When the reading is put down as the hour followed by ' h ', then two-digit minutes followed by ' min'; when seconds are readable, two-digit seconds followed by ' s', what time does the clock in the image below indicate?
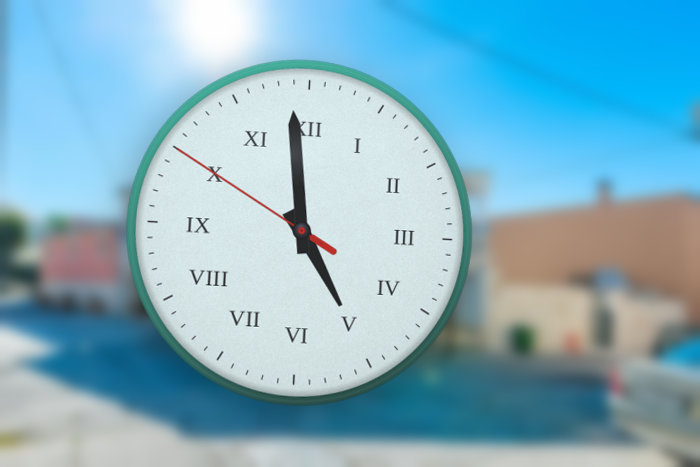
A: 4 h 58 min 50 s
